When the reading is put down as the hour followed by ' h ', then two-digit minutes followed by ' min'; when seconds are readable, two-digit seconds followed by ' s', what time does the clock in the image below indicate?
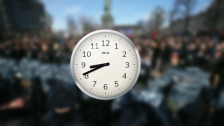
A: 8 h 41 min
